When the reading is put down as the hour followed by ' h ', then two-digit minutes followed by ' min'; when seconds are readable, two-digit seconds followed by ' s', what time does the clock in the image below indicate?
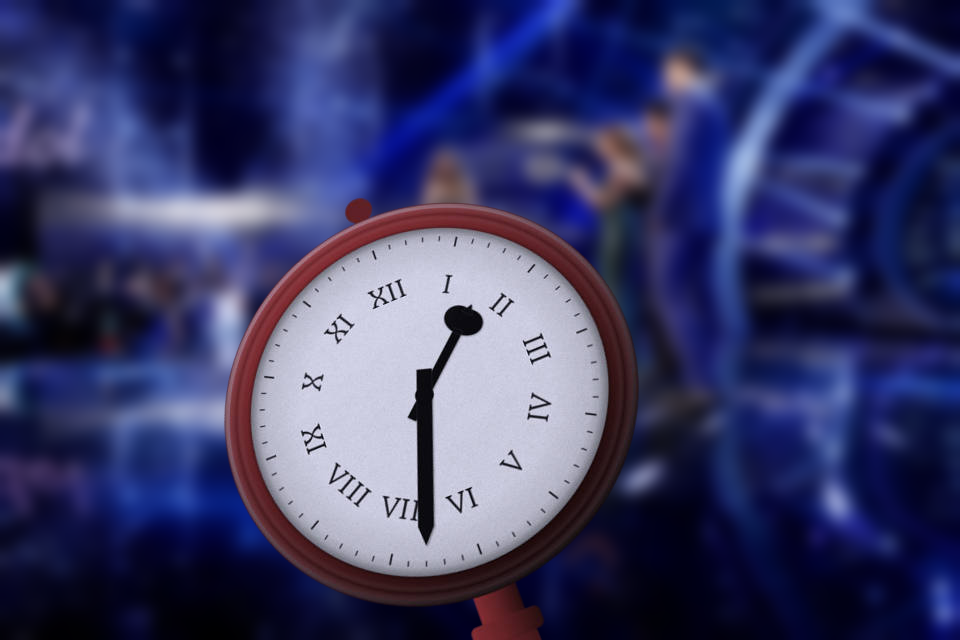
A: 1 h 33 min
